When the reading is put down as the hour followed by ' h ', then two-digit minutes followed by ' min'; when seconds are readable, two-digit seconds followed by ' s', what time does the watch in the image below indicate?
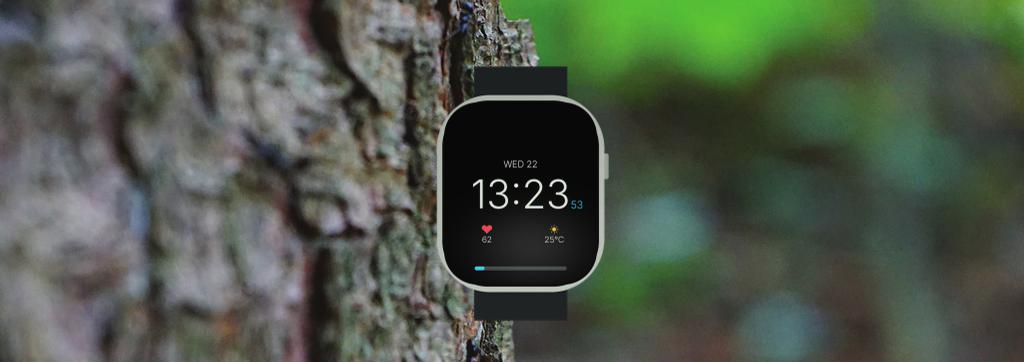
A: 13 h 23 min 53 s
